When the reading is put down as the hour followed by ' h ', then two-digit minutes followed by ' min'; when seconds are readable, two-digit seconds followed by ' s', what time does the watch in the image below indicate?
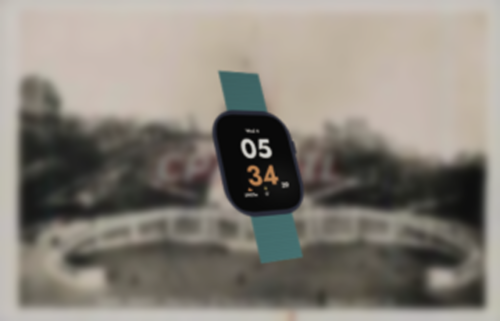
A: 5 h 34 min
